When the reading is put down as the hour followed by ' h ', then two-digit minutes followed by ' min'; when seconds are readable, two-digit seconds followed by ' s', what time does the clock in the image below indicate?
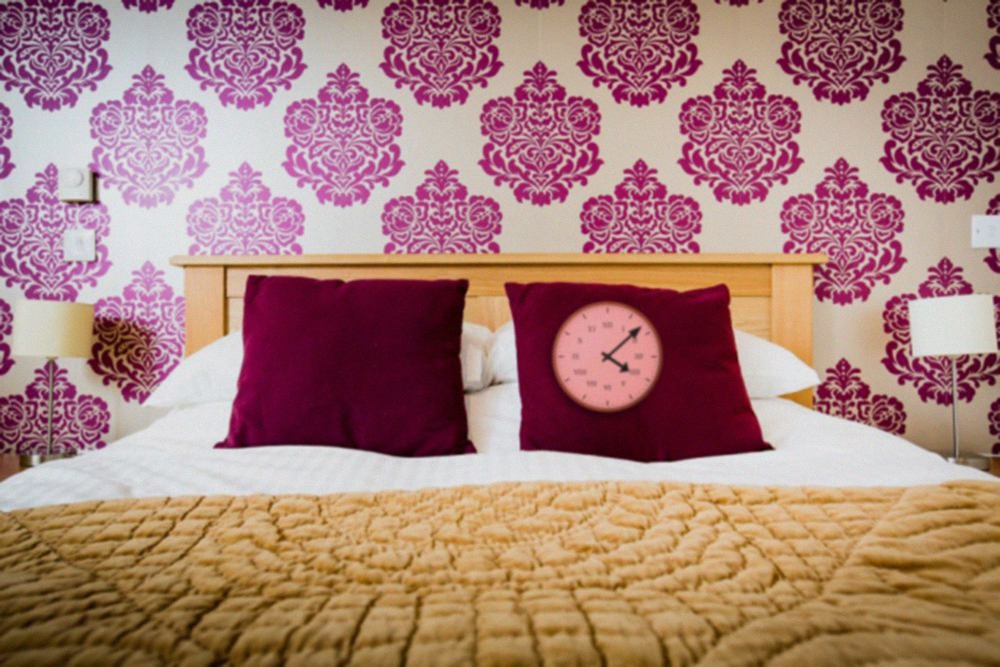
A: 4 h 08 min
